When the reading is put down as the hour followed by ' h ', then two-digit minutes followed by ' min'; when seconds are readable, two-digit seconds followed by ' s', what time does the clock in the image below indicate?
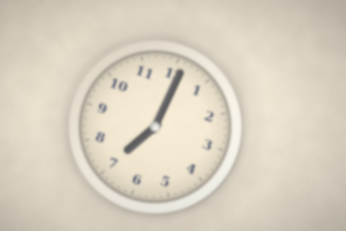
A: 7 h 01 min
